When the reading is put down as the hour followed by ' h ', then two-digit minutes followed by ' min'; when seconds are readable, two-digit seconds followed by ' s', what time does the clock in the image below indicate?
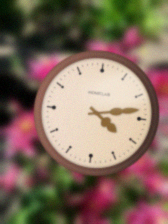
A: 4 h 13 min
